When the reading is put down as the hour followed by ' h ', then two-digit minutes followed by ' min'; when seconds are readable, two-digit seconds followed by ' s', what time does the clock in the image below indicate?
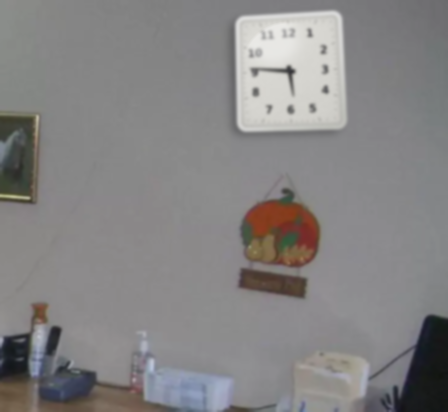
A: 5 h 46 min
